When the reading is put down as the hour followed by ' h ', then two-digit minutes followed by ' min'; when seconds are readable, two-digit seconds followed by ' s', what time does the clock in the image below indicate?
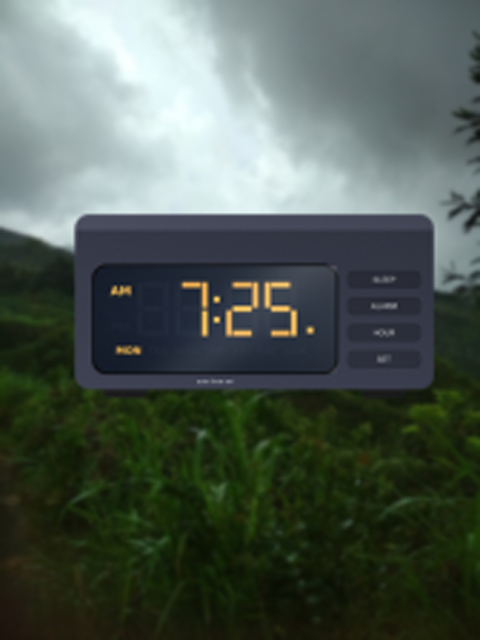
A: 7 h 25 min
